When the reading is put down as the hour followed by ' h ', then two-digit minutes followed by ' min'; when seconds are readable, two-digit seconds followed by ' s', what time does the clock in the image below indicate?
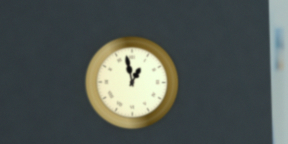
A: 12 h 58 min
